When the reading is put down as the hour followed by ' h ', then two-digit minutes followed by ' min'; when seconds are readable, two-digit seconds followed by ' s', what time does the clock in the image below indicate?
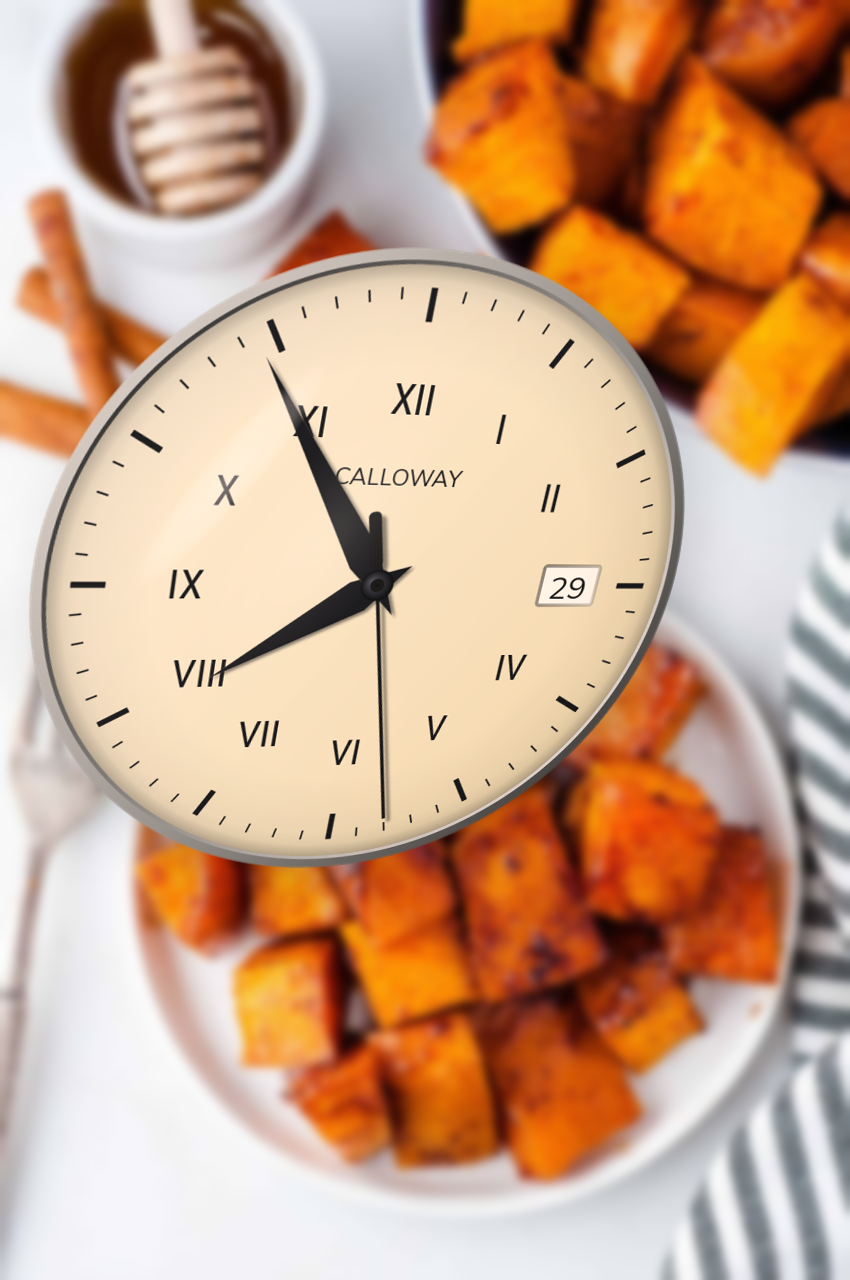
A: 7 h 54 min 28 s
